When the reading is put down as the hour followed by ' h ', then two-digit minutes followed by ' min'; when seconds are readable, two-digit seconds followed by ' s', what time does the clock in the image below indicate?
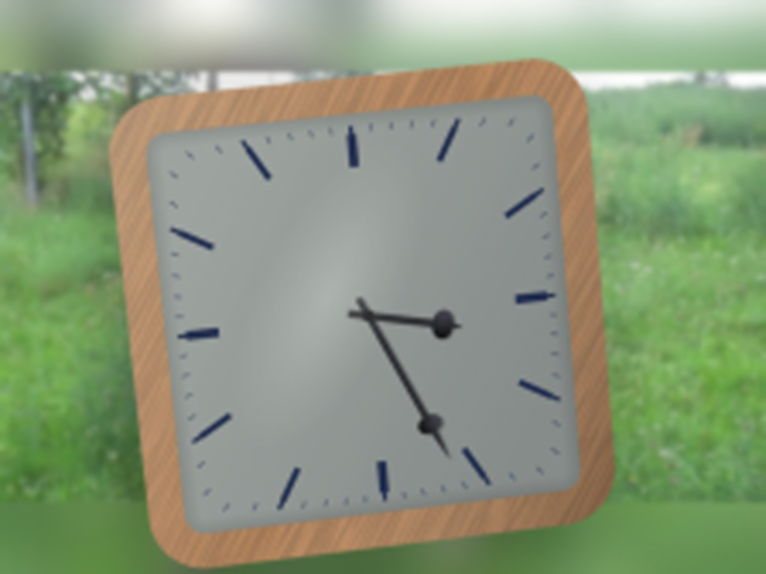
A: 3 h 26 min
